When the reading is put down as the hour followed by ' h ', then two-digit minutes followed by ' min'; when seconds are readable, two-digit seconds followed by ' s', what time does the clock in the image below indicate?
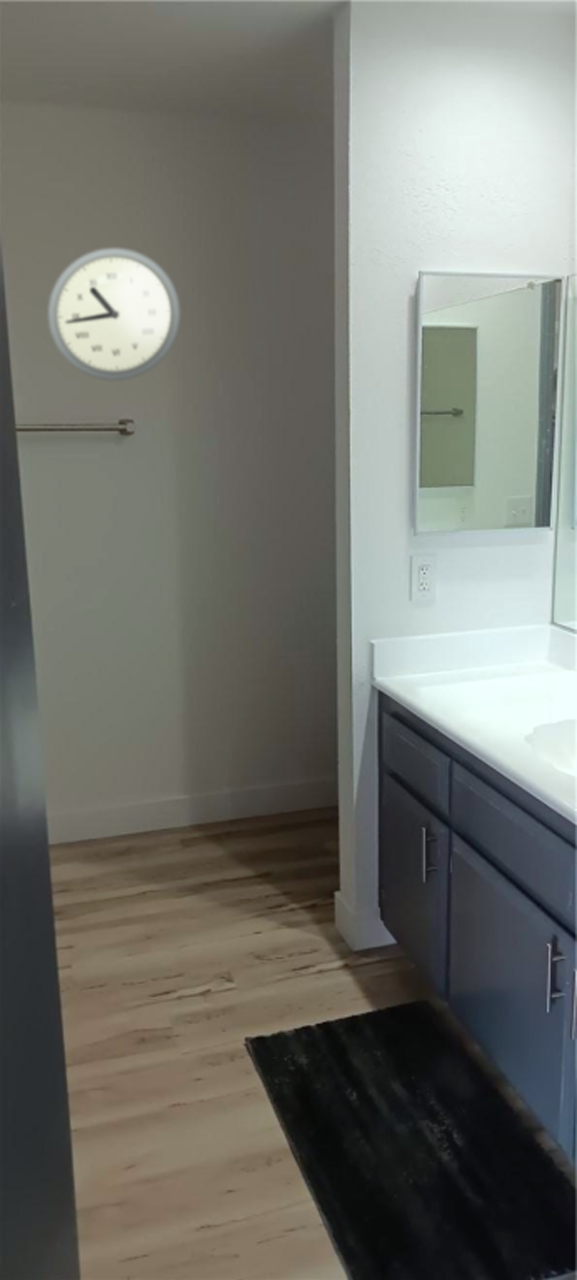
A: 10 h 44 min
